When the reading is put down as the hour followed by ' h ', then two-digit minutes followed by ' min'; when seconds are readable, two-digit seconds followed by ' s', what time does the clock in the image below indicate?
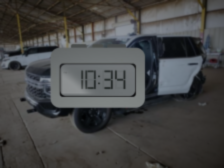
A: 10 h 34 min
